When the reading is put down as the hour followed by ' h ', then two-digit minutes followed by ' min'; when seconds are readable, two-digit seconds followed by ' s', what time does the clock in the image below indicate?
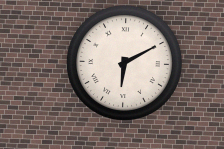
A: 6 h 10 min
